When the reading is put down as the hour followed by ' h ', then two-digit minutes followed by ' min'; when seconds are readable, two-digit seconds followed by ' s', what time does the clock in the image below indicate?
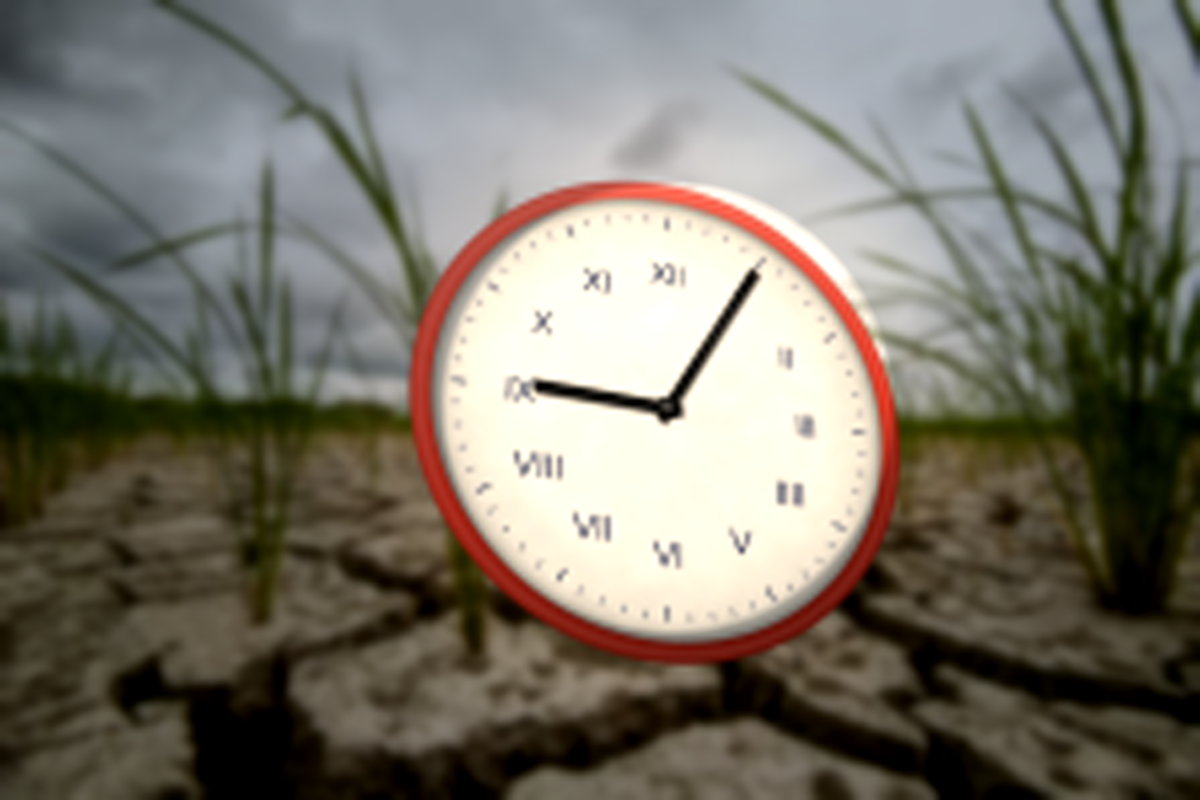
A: 9 h 05 min
